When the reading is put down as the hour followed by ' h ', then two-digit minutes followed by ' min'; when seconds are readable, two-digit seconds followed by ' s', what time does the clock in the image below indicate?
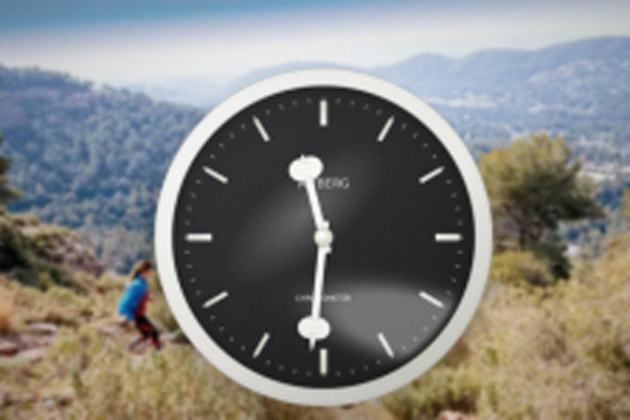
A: 11 h 31 min
